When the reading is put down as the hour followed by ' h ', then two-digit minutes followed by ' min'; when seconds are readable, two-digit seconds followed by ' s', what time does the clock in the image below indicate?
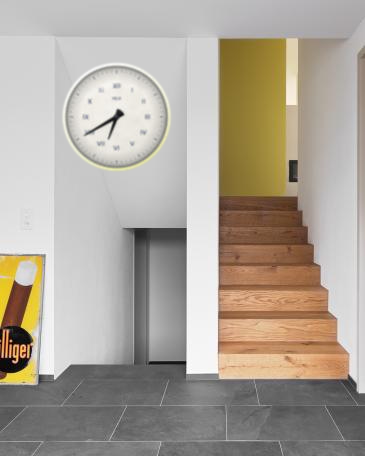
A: 6 h 40 min
